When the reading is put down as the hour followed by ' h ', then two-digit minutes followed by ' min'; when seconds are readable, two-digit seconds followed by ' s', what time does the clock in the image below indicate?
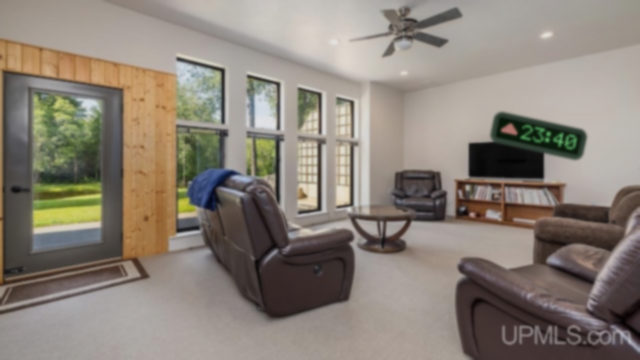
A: 23 h 40 min
